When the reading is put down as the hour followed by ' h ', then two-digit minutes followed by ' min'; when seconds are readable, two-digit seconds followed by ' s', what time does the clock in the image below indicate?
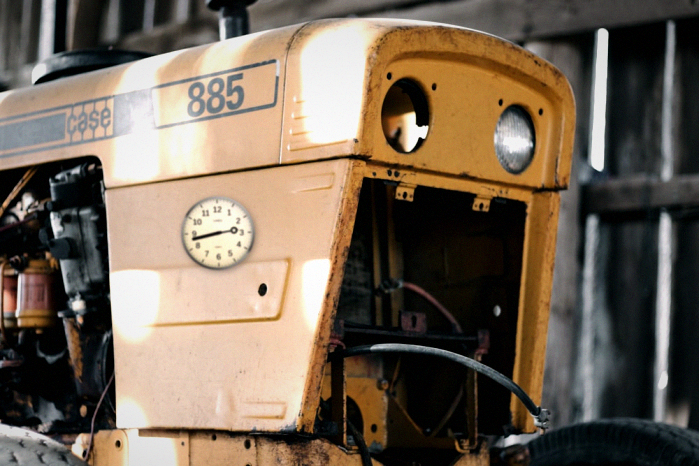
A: 2 h 43 min
